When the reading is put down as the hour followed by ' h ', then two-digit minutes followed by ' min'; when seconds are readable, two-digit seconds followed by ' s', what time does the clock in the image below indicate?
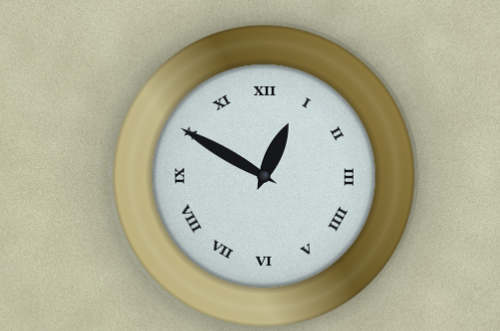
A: 12 h 50 min
